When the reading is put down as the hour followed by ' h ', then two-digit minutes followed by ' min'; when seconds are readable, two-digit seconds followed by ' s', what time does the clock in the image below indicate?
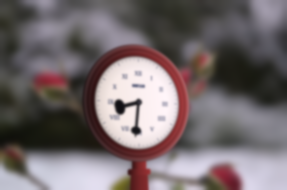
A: 8 h 31 min
